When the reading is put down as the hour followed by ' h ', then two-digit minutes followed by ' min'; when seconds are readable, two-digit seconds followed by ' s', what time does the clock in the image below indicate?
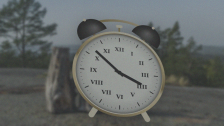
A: 3 h 52 min
